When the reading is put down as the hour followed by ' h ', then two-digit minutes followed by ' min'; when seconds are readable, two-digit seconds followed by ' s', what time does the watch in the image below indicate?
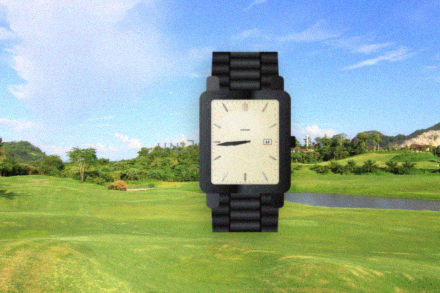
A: 8 h 44 min
